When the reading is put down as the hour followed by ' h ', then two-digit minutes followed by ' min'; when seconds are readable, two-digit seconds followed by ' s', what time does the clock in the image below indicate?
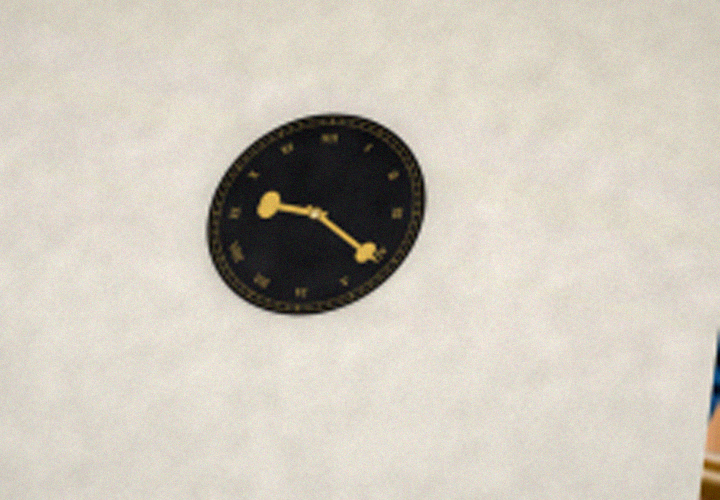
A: 9 h 21 min
